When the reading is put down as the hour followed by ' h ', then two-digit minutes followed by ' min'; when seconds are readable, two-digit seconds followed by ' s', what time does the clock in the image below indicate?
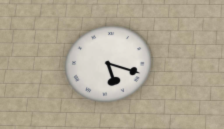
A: 5 h 18 min
